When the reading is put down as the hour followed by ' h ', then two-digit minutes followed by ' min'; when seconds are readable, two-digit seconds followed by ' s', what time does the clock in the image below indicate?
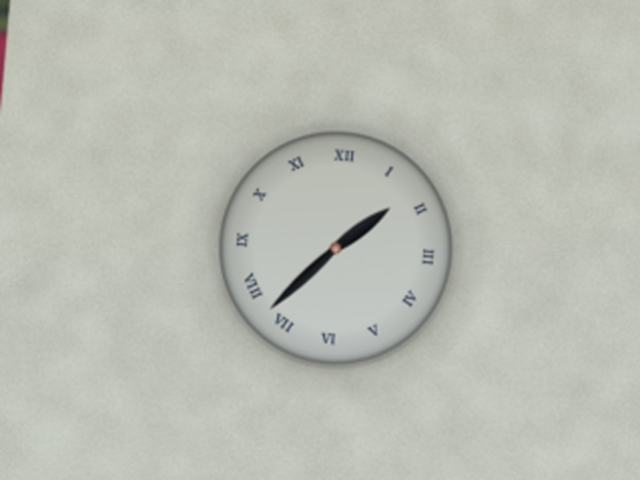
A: 1 h 37 min
